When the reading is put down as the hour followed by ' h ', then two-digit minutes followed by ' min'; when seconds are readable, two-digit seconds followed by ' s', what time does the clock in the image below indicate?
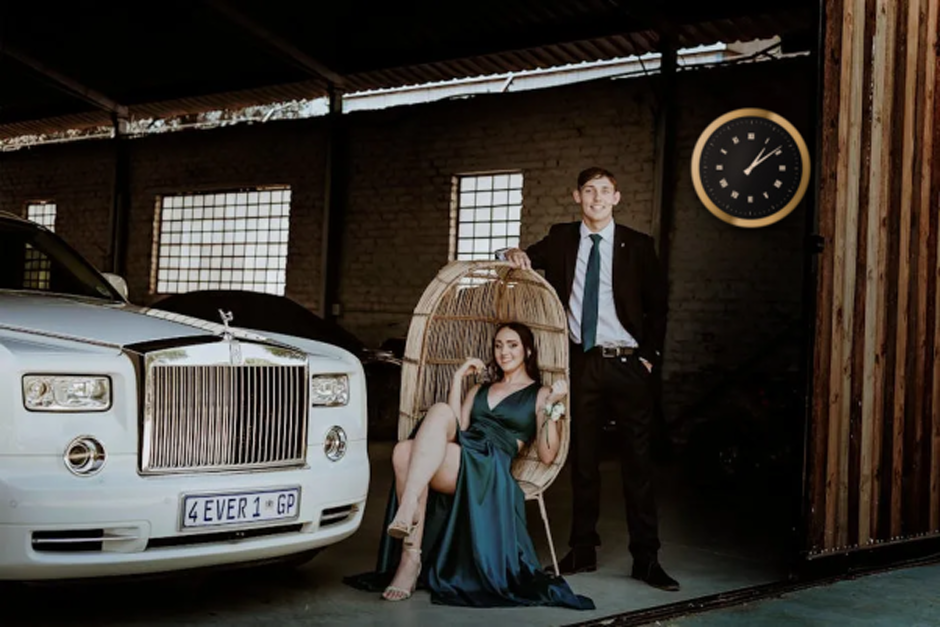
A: 1 h 09 min
